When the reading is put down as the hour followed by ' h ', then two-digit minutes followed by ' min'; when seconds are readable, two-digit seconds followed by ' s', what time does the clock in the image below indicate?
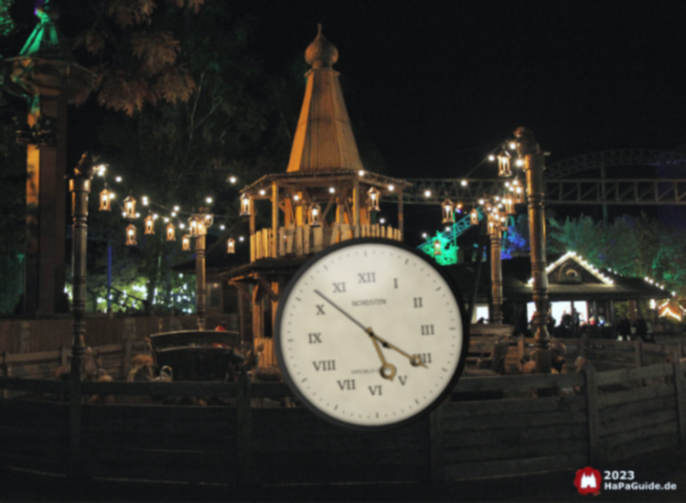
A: 5 h 20 min 52 s
